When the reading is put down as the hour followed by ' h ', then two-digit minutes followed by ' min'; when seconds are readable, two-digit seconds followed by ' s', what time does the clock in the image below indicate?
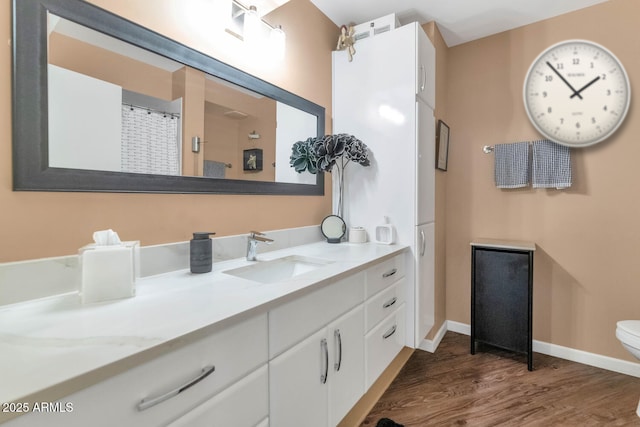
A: 1 h 53 min
